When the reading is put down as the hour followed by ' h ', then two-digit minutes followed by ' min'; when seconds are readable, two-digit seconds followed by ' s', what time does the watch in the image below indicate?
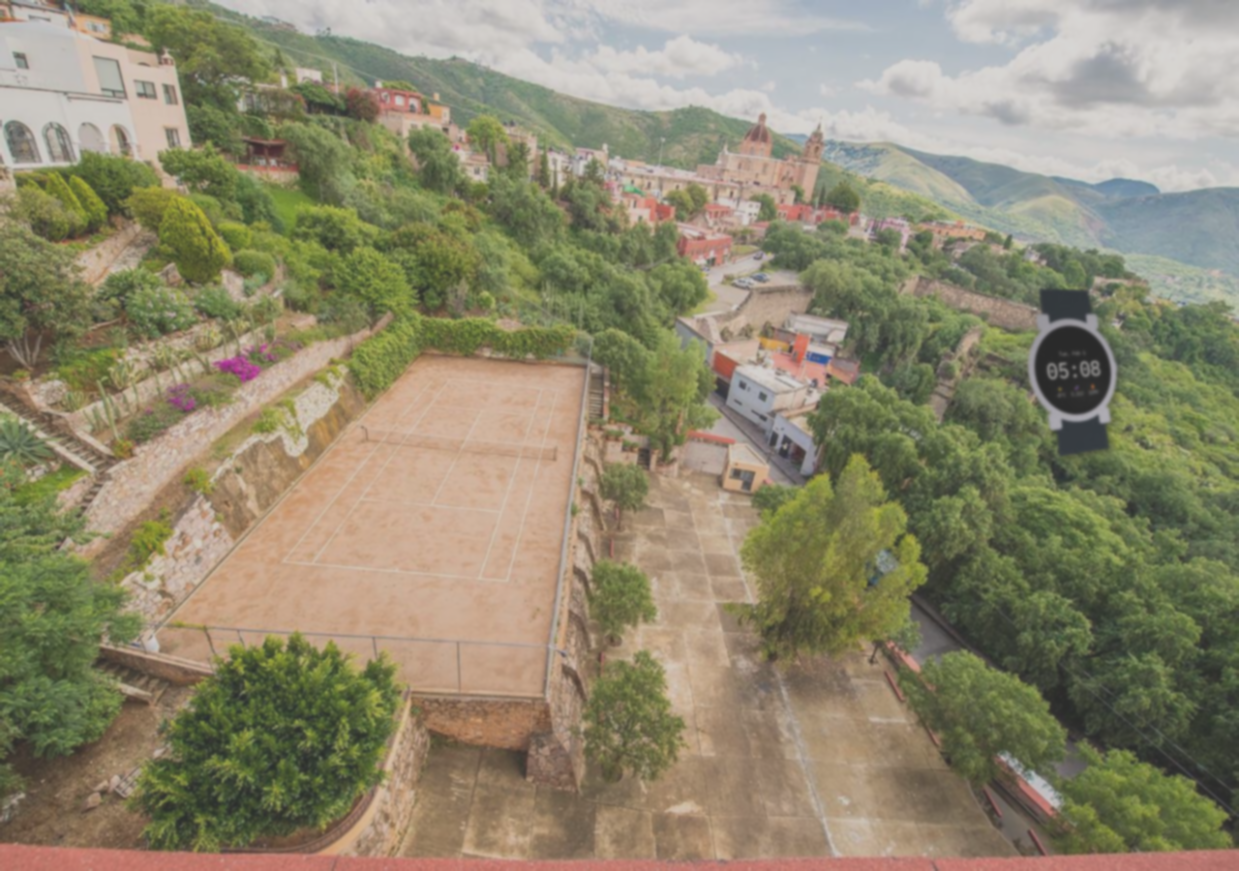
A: 5 h 08 min
